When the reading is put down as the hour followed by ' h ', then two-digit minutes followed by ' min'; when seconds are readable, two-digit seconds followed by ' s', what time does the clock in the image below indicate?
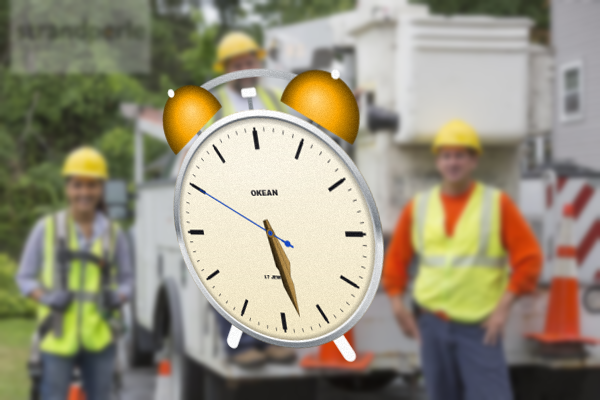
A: 5 h 27 min 50 s
